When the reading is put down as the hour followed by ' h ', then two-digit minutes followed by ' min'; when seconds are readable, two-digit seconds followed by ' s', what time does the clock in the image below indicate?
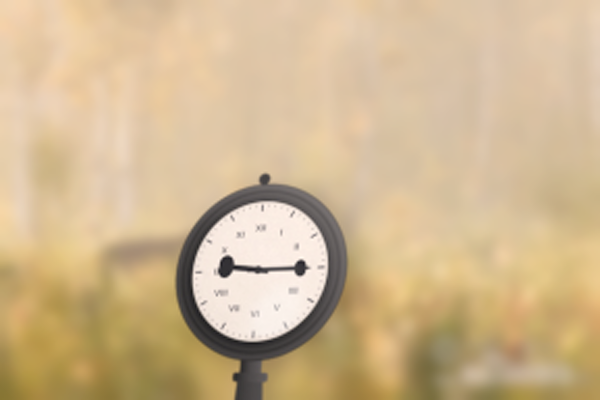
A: 9 h 15 min
